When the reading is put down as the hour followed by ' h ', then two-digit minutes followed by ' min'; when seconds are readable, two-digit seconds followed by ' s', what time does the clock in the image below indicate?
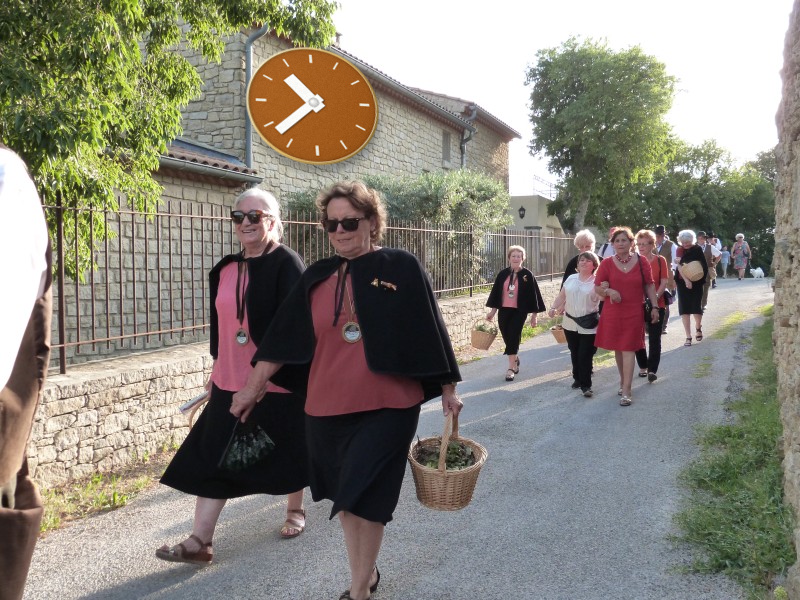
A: 10 h 38 min
